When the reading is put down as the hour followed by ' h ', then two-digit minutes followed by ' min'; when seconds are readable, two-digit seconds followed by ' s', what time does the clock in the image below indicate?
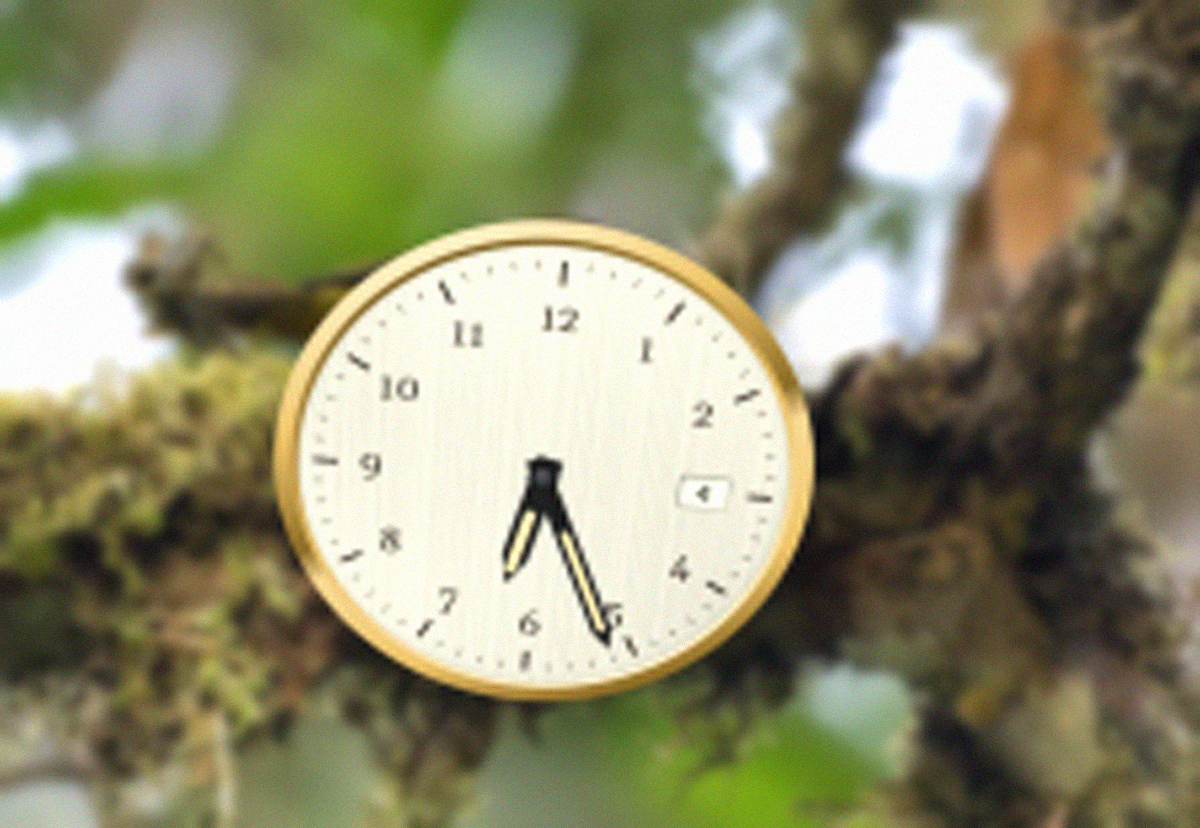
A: 6 h 26 min
